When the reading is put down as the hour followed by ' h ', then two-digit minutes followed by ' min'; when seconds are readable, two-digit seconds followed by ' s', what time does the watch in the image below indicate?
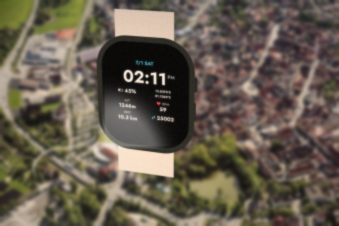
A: 2 h 11 min
